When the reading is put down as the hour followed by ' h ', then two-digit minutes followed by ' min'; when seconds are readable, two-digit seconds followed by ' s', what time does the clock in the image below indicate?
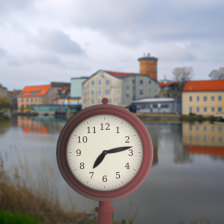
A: 7 h 13 min
